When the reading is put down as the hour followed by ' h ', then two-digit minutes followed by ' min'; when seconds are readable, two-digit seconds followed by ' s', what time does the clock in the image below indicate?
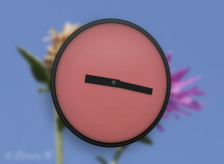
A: 9 h 17 min
